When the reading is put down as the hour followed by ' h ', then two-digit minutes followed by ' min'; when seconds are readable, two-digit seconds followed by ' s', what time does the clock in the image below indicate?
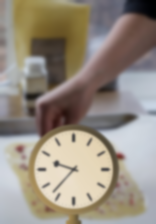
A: 9 h 37 min
